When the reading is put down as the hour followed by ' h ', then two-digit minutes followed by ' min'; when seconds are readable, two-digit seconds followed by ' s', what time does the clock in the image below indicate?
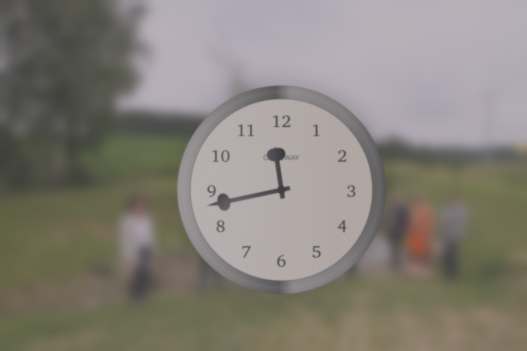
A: 11 h 43 min
